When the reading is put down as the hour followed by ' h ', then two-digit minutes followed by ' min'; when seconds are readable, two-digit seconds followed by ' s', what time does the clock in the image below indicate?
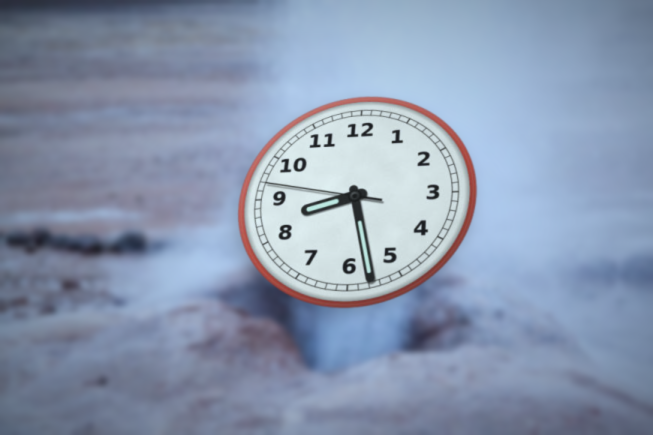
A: 8 h 27 min 47 s
